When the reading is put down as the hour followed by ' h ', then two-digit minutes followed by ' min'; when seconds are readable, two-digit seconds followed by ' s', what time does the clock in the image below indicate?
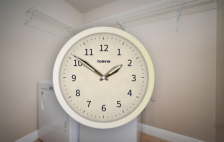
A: 1 h 51 min
